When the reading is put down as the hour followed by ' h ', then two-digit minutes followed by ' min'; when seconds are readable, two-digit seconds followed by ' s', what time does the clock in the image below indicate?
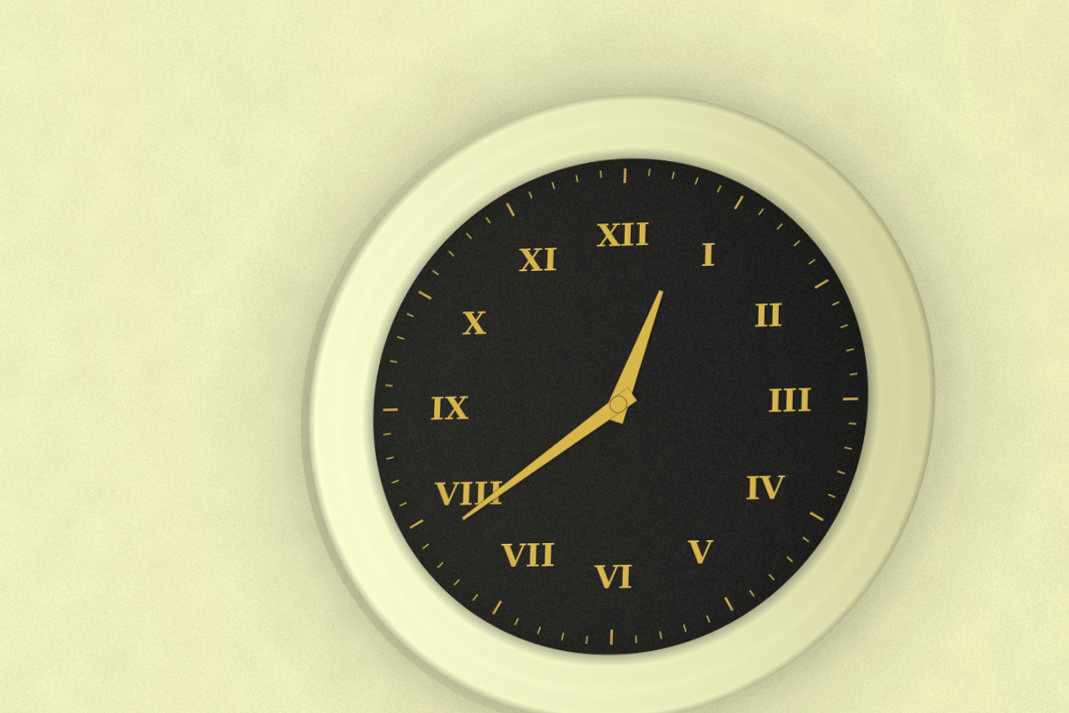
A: 12 h 39 min
